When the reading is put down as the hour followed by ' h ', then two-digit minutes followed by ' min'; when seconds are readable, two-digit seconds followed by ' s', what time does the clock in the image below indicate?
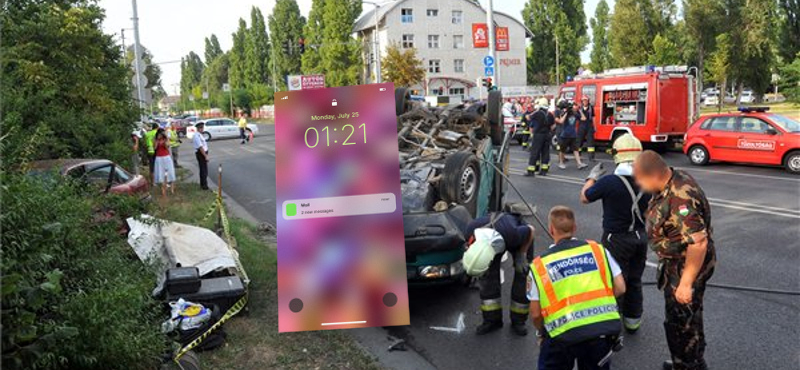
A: 1 h 21 min
